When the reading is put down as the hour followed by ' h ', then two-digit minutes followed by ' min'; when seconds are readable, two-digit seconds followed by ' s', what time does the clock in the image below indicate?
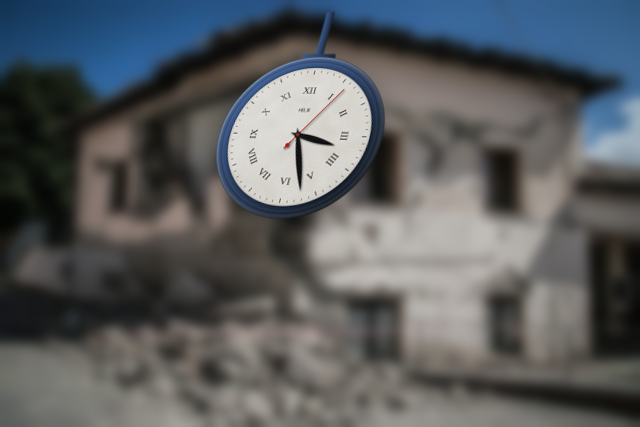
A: 3 h 27 min 06 s
